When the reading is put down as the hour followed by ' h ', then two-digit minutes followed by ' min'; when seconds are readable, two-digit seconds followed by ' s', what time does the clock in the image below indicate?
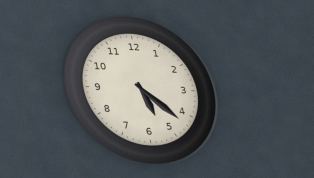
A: 5 h 22 min
